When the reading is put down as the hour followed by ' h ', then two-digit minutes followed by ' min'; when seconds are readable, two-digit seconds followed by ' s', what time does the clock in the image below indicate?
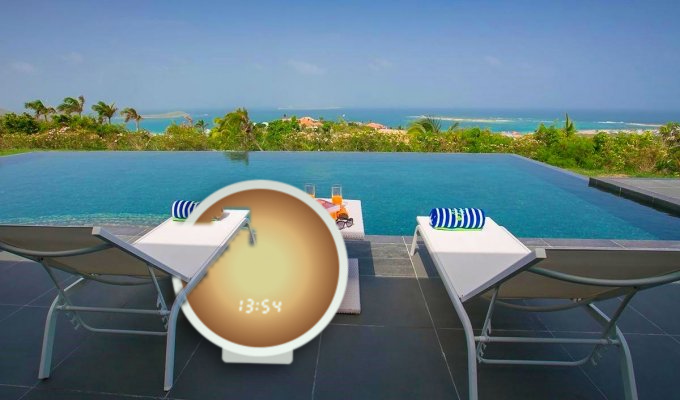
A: 13 h 54 min
